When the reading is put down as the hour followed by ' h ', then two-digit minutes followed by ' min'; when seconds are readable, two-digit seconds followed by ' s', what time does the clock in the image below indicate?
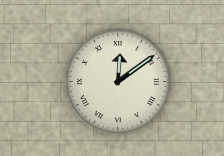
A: 12 h 09 min
